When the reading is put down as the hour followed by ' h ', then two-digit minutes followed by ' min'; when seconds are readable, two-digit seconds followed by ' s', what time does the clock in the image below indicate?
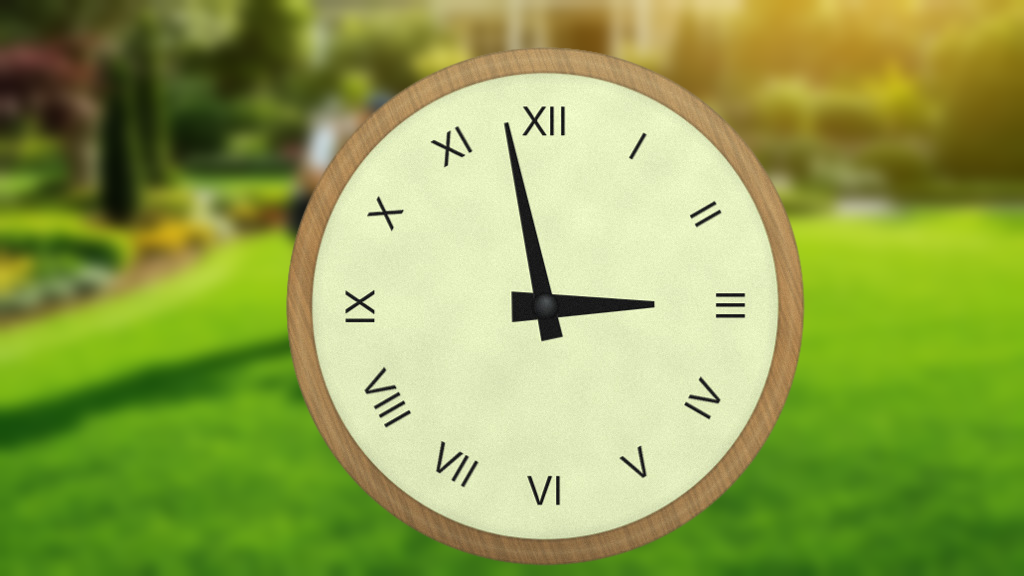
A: 2 h 58 min
